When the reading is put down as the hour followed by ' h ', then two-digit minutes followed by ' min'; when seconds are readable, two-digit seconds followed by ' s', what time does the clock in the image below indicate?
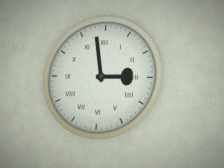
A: 2 h 58 min
